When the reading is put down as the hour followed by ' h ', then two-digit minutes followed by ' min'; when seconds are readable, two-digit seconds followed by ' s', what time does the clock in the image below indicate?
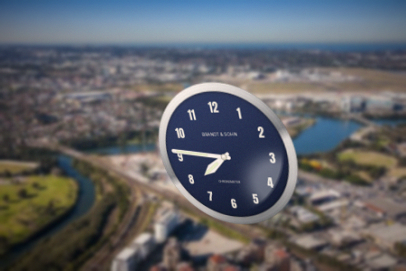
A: 7 h 46 min
